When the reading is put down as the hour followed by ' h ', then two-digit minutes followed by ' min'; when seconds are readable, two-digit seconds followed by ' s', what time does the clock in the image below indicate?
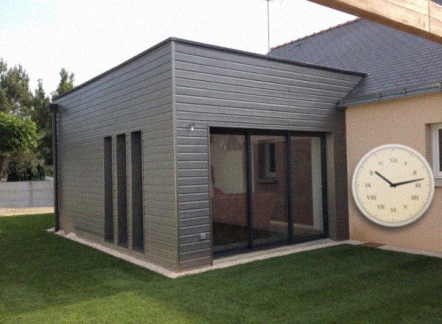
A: 10 h 13 min
